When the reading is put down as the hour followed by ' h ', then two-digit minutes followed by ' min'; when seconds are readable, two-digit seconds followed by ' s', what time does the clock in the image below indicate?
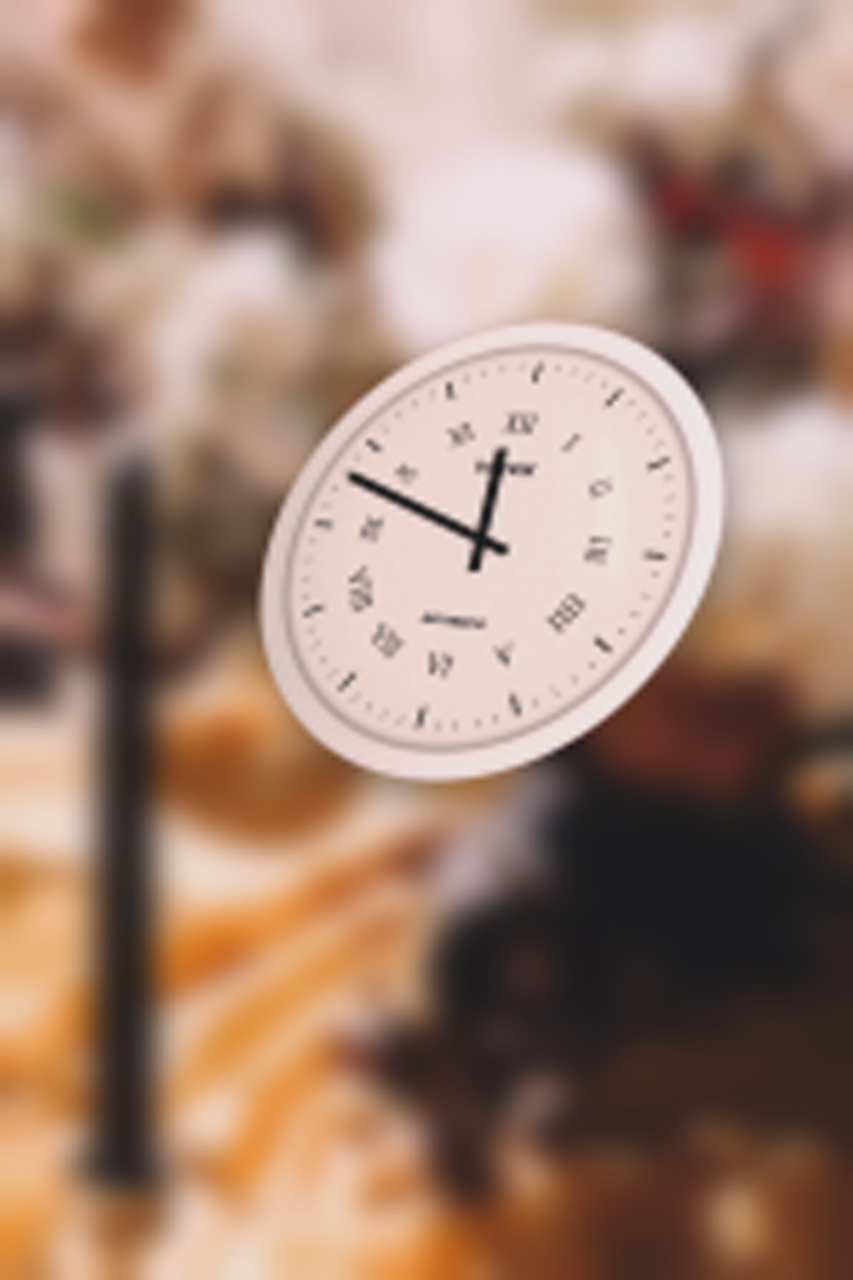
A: 11 h 48 min
